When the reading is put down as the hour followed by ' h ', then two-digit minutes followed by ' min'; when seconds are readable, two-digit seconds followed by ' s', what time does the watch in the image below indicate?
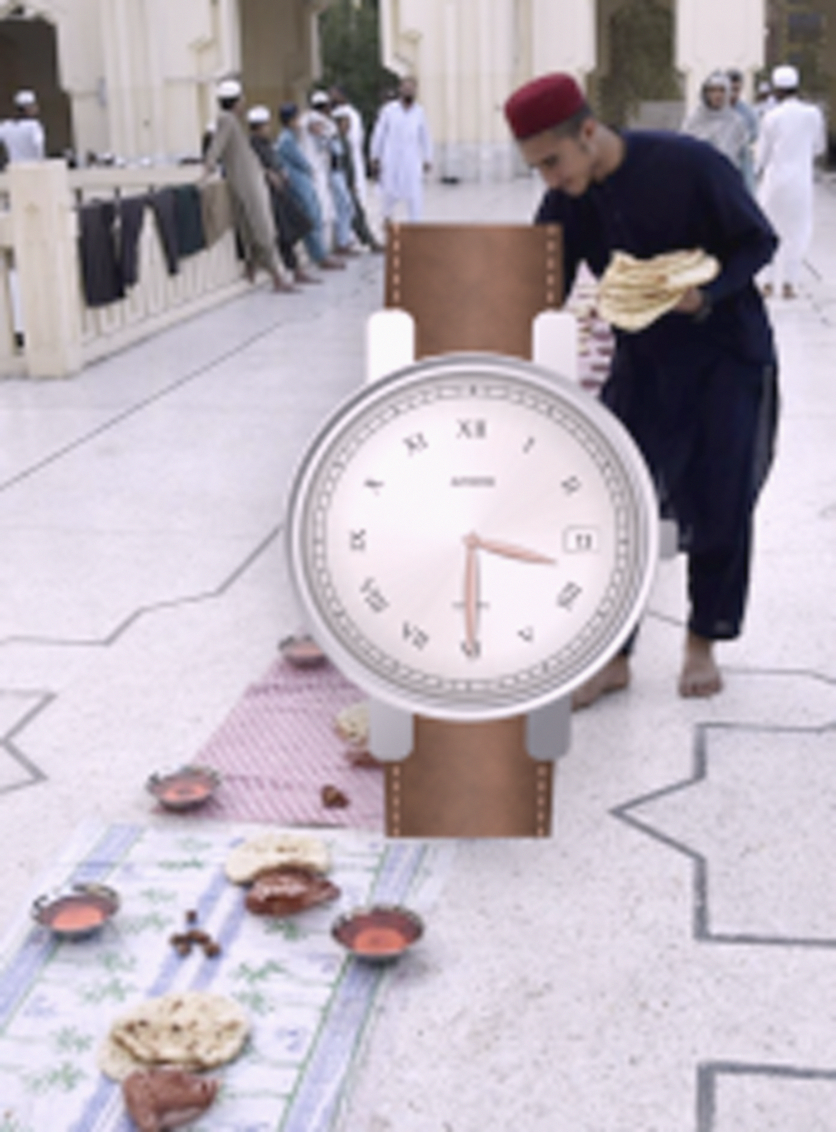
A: 3 h 30 min
